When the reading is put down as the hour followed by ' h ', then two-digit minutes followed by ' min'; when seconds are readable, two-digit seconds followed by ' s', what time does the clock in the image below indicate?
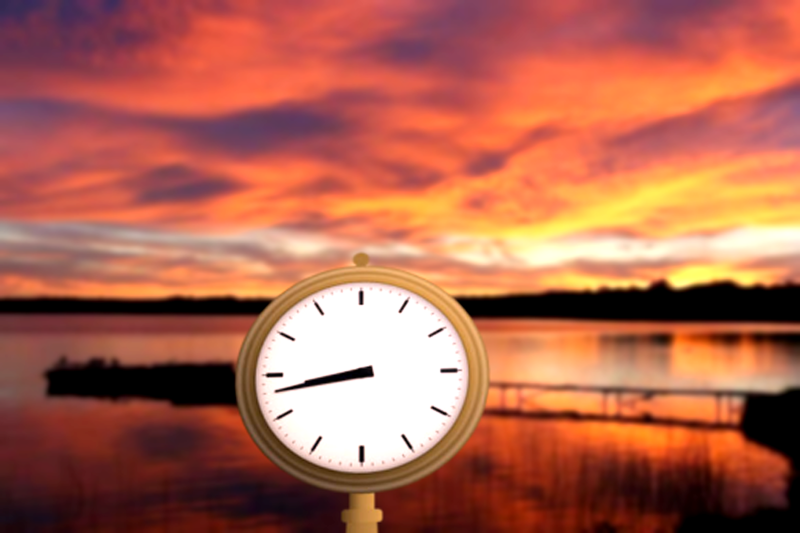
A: 8 h 43 min
